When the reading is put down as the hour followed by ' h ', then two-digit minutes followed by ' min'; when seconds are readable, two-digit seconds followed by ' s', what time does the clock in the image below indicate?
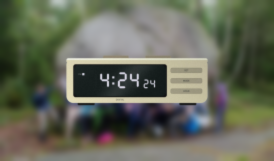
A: 4 h 24 min 24 s
